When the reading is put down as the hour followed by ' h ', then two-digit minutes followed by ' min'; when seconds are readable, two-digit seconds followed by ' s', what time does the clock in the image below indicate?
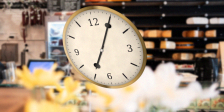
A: 7 h 05 min
